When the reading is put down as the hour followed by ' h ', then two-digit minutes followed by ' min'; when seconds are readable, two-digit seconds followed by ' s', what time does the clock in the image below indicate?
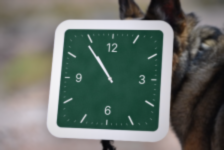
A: 10 h 54 min
